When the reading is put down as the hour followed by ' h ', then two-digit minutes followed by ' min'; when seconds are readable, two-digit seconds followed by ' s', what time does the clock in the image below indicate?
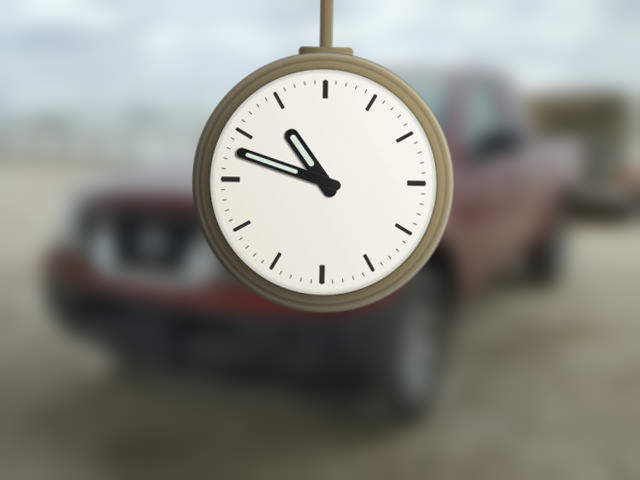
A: 10 h 48 min
